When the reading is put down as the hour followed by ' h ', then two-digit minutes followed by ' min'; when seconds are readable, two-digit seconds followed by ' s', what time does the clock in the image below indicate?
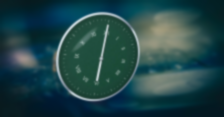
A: 6 h 00 min
